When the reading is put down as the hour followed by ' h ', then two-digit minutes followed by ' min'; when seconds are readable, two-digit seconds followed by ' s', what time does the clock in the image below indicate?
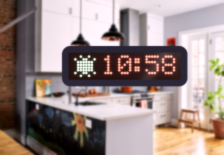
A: 10 h 58 min
